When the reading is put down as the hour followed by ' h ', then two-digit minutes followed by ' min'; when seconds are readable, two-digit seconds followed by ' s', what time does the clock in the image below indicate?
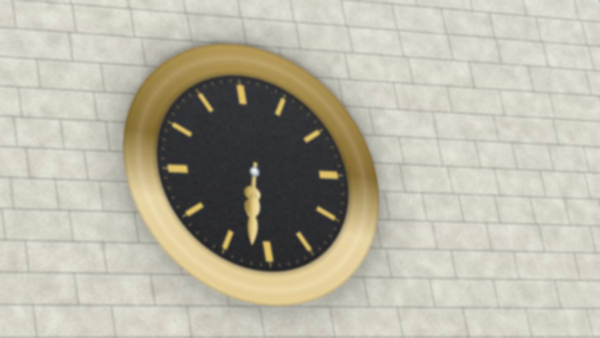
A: 6 h 32 min
